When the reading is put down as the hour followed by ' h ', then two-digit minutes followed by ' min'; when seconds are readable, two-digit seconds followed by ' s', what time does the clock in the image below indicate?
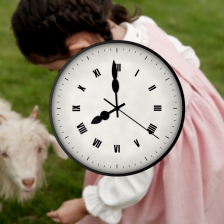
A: 7 h 59 min 21 s
